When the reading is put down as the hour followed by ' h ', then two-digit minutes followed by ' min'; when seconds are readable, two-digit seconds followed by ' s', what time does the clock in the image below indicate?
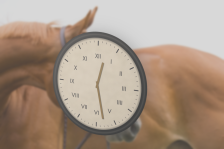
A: 12 h 28 min
